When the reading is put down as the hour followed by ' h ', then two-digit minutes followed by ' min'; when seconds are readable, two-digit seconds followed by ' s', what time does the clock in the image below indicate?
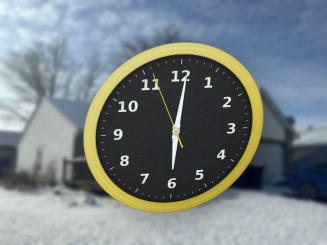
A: 6 h 00 min 56 s
